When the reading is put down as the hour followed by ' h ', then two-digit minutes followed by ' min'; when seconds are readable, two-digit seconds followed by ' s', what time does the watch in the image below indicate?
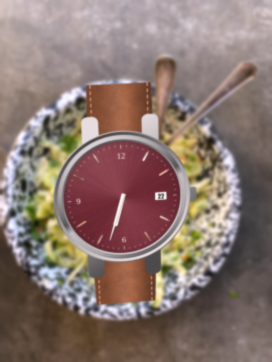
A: 6 h 33 min
